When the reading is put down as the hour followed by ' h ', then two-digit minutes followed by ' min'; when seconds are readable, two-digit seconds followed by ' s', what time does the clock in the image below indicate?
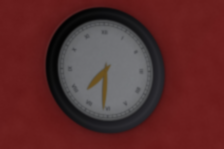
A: 7 h 31 min
